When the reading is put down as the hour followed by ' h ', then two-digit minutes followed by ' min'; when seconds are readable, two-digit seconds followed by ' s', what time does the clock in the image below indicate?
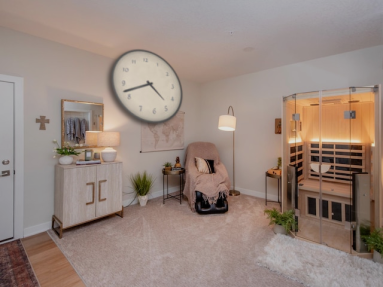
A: 4 h 42 min
